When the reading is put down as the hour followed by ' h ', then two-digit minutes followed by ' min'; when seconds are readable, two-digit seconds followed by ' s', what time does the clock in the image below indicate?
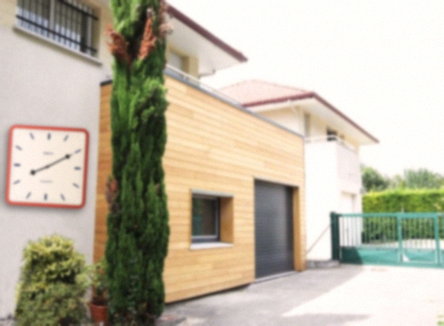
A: 8 h 10 min
